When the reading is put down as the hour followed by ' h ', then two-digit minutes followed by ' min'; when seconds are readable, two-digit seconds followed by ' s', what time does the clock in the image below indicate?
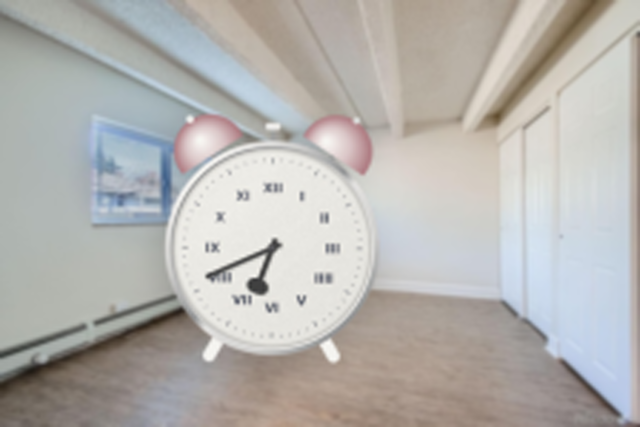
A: 6 h 41 min
